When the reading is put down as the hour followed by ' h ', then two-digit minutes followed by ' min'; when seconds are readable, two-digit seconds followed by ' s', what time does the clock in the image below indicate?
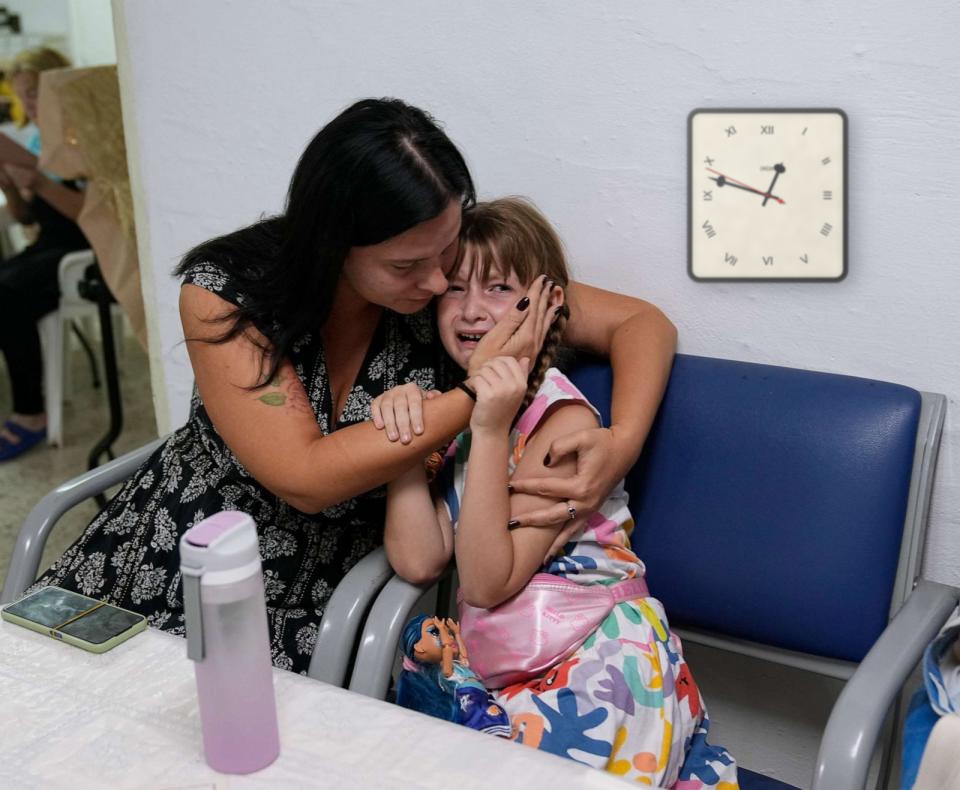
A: 12 h 47 min 49 s
